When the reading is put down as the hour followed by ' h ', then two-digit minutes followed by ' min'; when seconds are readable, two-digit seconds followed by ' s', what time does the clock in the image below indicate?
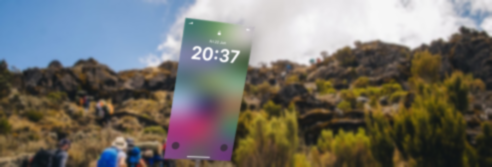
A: 20 h 37 min
